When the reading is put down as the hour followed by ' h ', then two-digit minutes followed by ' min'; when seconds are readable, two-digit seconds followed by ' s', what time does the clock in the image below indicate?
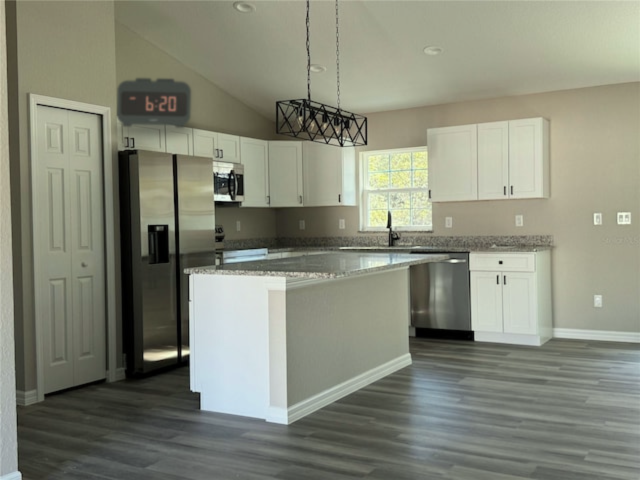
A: 6 h 20 min
